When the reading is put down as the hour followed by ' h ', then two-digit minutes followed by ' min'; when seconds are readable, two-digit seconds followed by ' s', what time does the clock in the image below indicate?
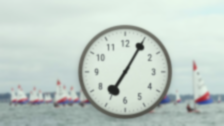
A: 7 h 05 min
